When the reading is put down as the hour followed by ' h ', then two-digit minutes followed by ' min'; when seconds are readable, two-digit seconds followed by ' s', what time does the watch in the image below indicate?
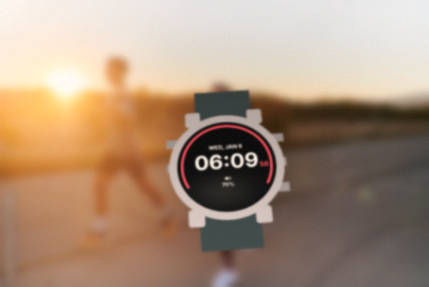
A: 6 h 09 min
